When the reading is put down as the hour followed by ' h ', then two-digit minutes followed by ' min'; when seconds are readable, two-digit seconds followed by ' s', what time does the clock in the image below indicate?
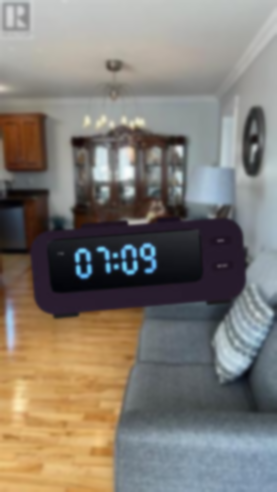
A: 7 h 09 min
